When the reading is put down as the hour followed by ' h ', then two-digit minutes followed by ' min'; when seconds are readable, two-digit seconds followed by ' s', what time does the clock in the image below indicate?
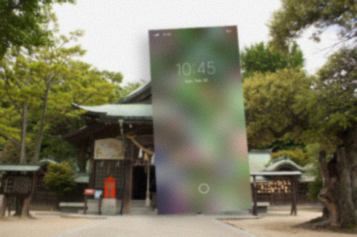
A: 10 h 45 min
